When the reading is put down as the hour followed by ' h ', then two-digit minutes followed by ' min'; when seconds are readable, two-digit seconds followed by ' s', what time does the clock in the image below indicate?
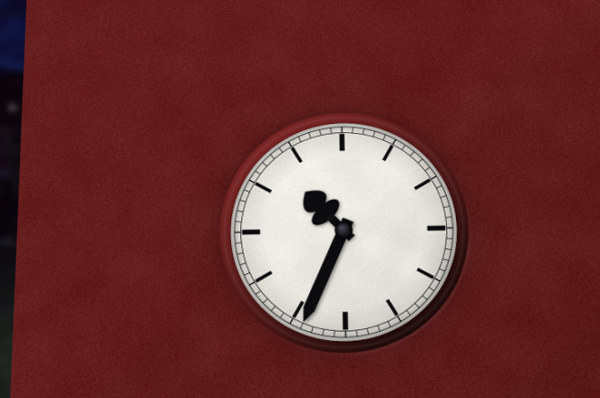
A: 10 h 34 min
